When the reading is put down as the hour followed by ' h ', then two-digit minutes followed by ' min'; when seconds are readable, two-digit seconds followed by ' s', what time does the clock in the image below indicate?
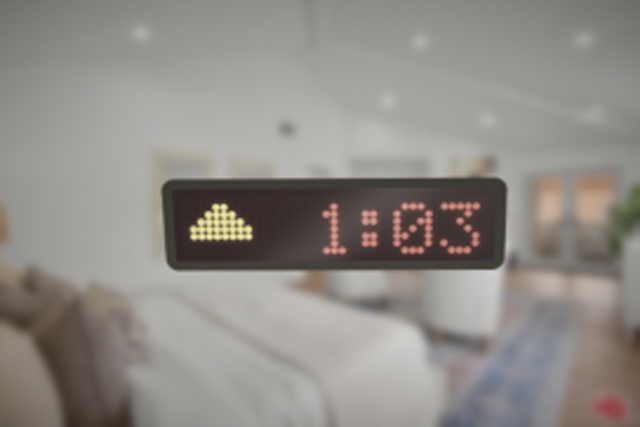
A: 1 h 03 min
